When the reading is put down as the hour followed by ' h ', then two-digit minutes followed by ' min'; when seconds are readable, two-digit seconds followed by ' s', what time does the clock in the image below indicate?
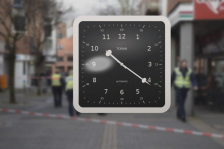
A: 10 h 21 min
